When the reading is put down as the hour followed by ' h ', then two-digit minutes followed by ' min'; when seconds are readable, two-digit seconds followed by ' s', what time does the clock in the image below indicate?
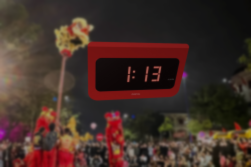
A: 1 h 13 min
